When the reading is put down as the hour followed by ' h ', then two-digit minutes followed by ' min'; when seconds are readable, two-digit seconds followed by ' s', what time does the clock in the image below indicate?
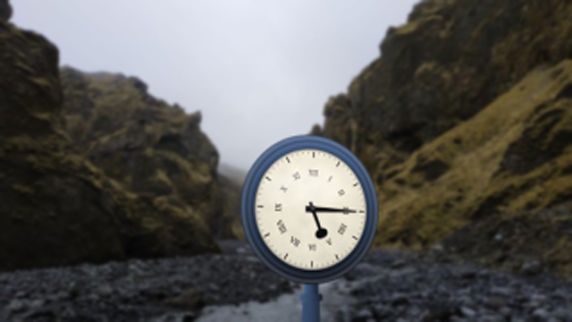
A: 5 h 15 min
